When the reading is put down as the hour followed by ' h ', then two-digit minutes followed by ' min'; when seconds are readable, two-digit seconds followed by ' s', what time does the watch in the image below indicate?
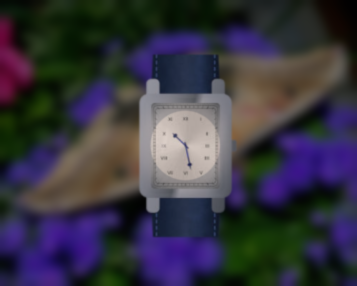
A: 10 h 28 min
